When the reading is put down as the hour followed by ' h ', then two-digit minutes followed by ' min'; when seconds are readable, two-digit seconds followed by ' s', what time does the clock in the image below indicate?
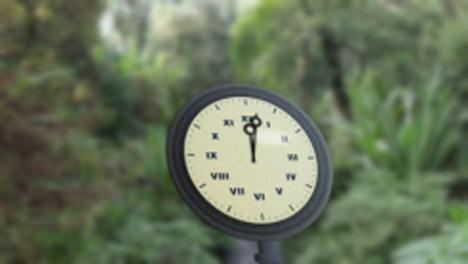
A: 12 h 02 min
